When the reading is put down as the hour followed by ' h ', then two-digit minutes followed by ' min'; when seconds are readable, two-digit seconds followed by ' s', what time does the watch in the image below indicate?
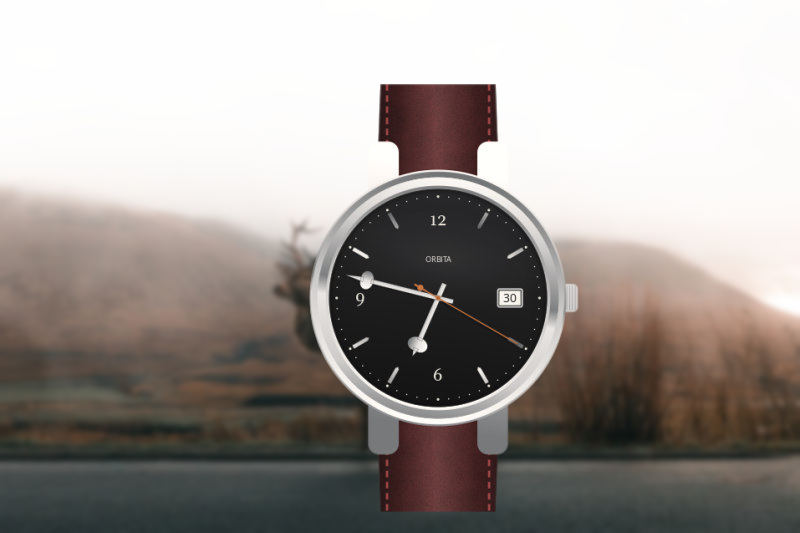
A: 6 h 47 min 20 s
